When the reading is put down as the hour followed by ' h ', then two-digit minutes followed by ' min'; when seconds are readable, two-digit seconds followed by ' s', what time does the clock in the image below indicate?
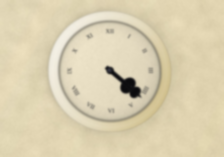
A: 4 h 22 min
